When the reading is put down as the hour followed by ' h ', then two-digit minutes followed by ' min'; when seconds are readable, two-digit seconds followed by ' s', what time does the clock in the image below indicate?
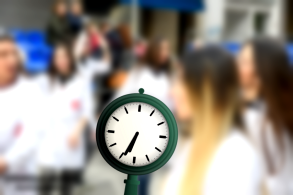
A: 6 h 34 min
